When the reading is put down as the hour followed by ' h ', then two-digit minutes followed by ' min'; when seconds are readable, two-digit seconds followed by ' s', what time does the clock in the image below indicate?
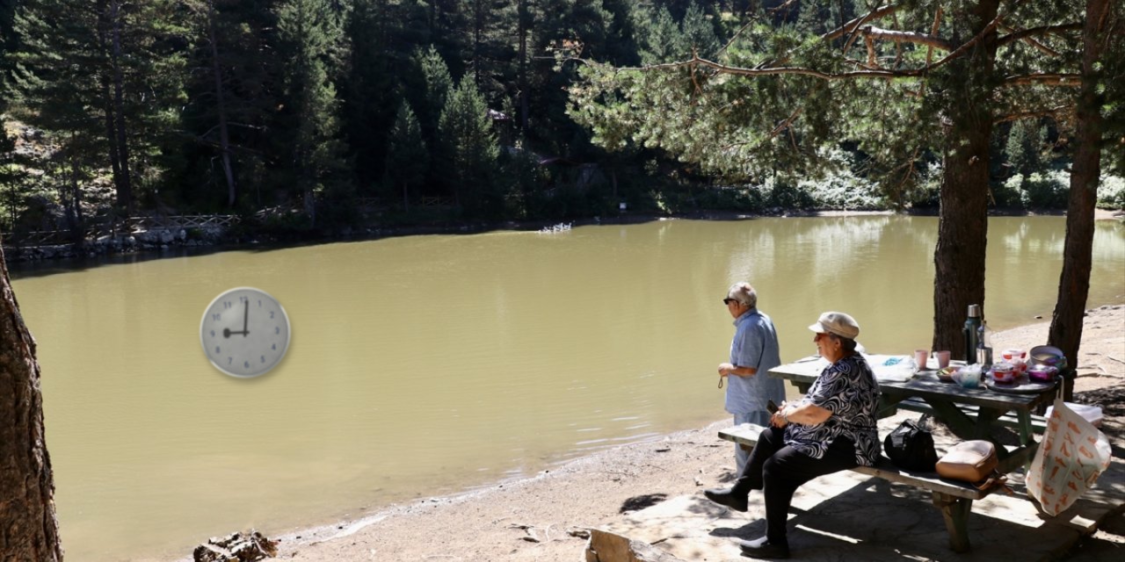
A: 9 h 01 min
